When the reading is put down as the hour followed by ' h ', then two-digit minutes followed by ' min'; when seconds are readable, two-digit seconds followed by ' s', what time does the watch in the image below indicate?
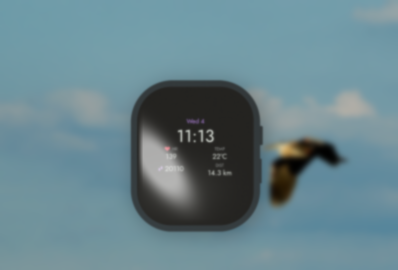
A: 11 h 13 min
